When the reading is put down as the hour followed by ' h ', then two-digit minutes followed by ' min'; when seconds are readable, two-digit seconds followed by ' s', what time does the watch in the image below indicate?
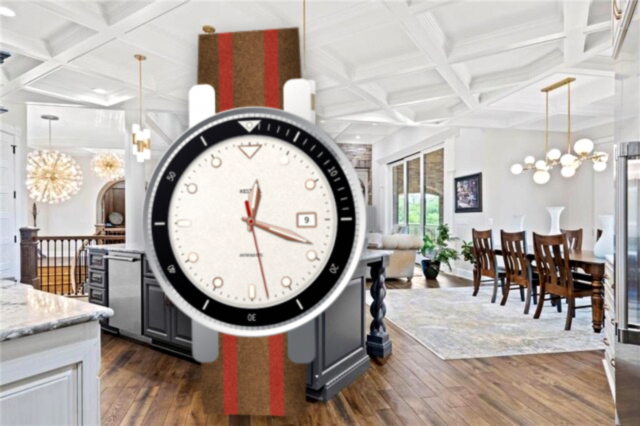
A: 12 h 18 min 28 s
